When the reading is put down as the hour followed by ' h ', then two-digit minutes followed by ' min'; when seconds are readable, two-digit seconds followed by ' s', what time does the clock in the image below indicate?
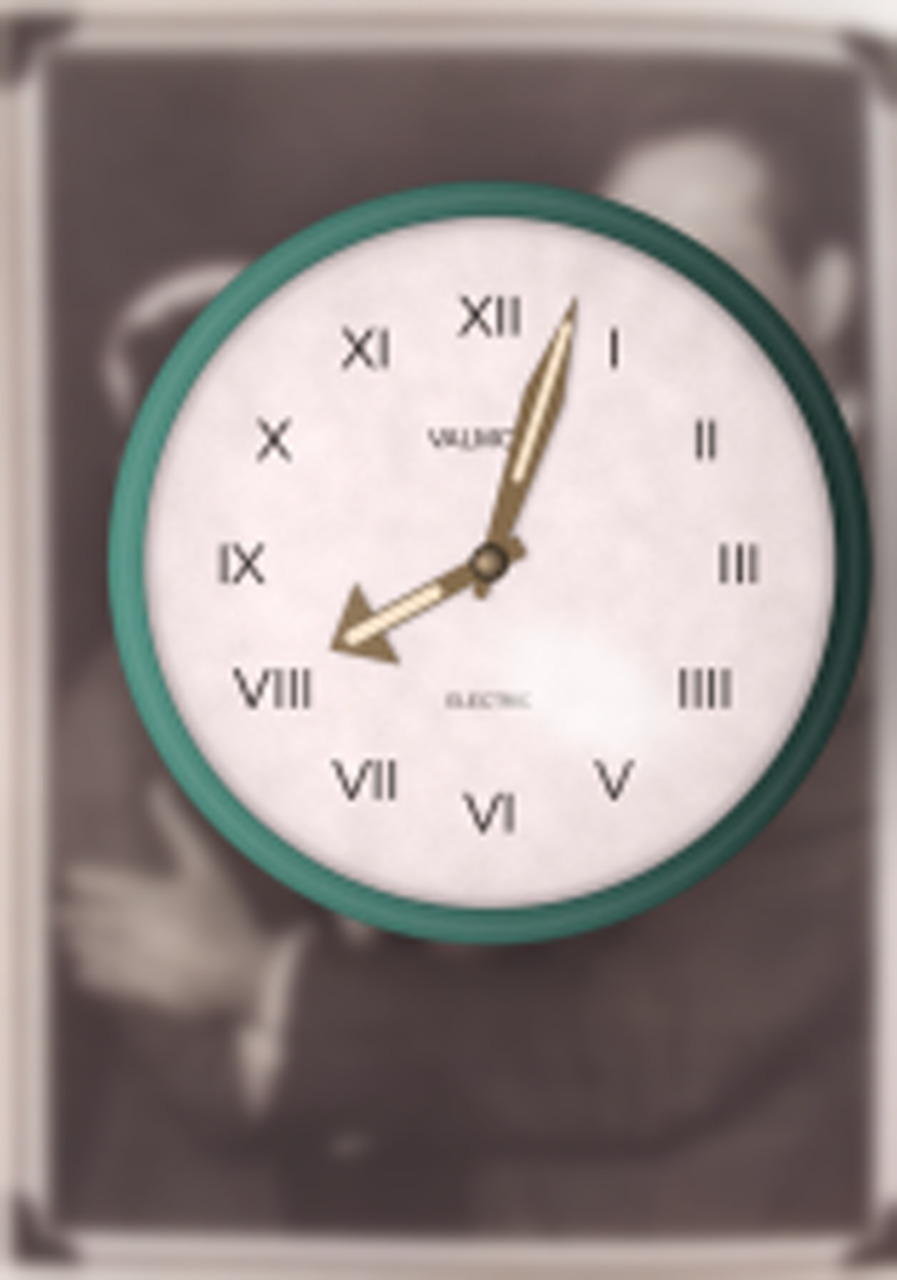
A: 8 h 03 min
